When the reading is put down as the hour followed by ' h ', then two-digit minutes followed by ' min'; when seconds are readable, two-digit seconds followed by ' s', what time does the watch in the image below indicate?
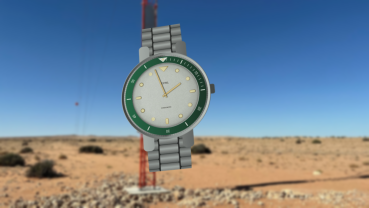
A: 1 h 57 min
